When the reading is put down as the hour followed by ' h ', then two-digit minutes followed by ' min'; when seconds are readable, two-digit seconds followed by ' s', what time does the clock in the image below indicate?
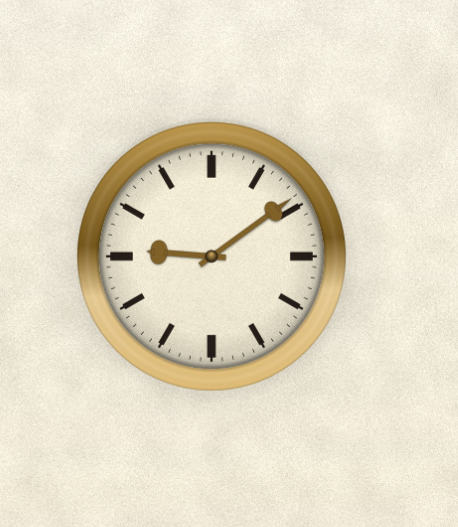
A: 9 h 09 min
